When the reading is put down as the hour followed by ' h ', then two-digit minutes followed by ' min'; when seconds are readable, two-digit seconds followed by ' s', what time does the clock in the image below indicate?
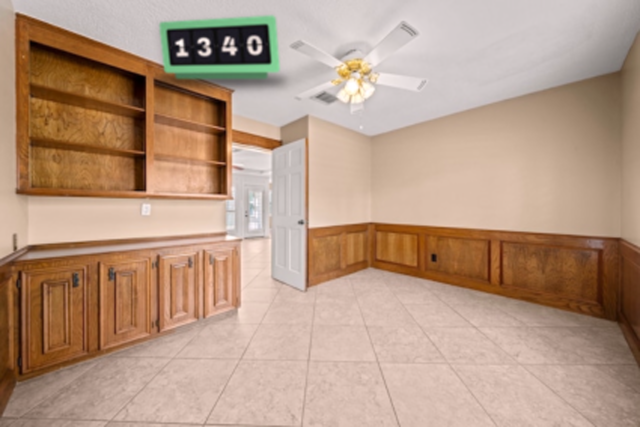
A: 13 h 40 min
